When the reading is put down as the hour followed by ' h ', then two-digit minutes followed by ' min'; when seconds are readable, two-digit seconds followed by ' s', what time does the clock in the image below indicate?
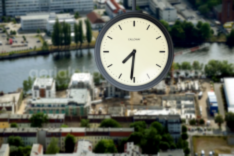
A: 7 h 31 min
